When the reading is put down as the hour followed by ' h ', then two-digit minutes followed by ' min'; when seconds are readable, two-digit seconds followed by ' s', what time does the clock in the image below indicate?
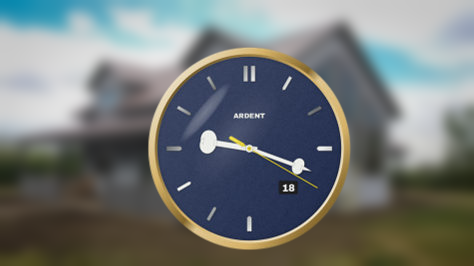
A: 9 h 18 min 20 s
